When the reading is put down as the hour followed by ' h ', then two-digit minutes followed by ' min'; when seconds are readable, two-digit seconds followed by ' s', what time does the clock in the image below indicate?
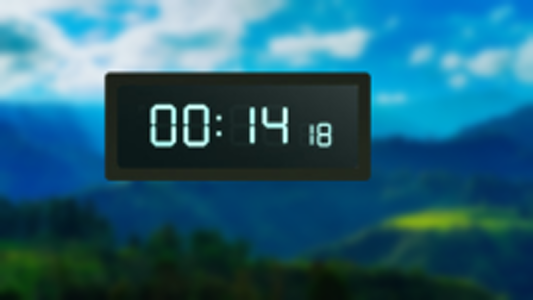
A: 0 h 14 min 18 s
